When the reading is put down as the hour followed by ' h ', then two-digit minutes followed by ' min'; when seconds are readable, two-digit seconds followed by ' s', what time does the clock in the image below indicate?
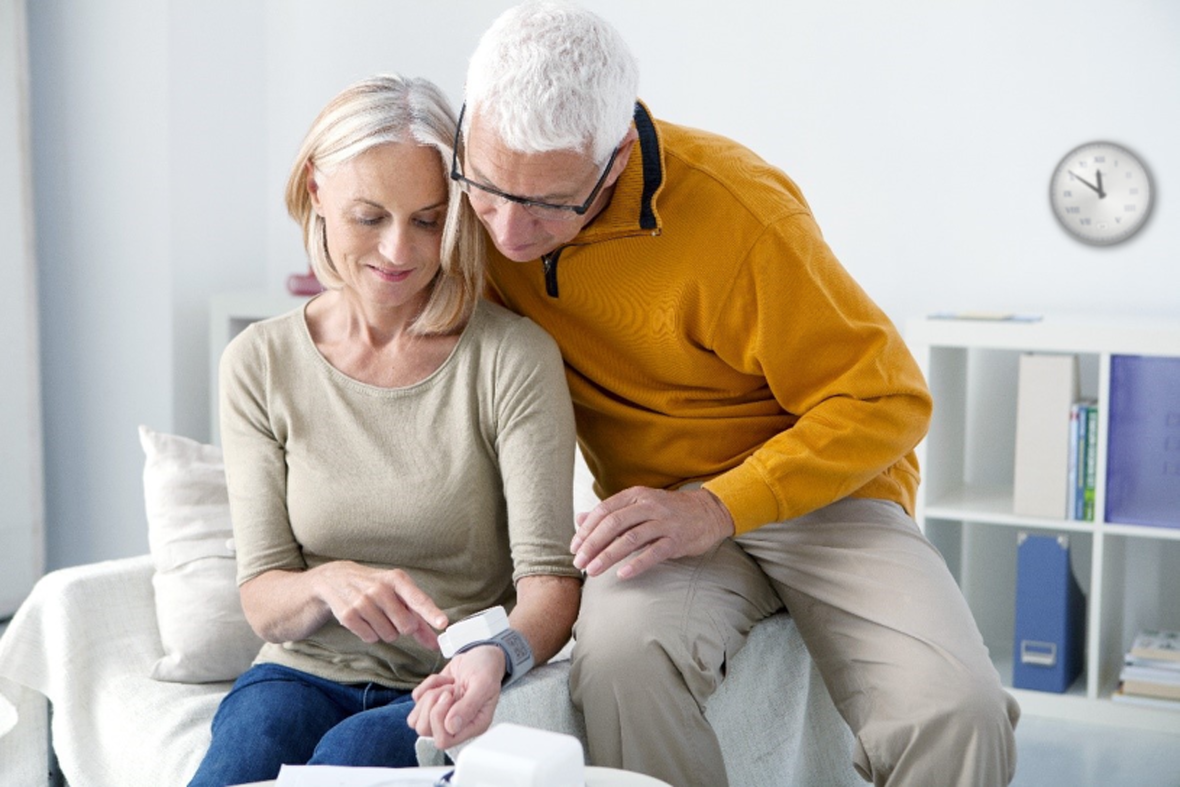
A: 11 h 51 min
